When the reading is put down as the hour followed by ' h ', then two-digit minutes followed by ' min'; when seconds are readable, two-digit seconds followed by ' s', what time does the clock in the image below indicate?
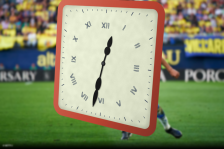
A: 12 h 32 min
